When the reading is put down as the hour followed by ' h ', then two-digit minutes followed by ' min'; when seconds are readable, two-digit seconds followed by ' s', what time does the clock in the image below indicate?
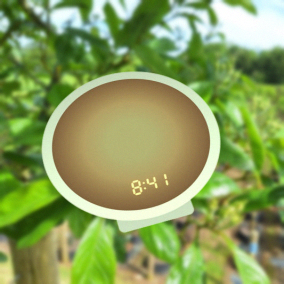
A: 8 h 41 min
